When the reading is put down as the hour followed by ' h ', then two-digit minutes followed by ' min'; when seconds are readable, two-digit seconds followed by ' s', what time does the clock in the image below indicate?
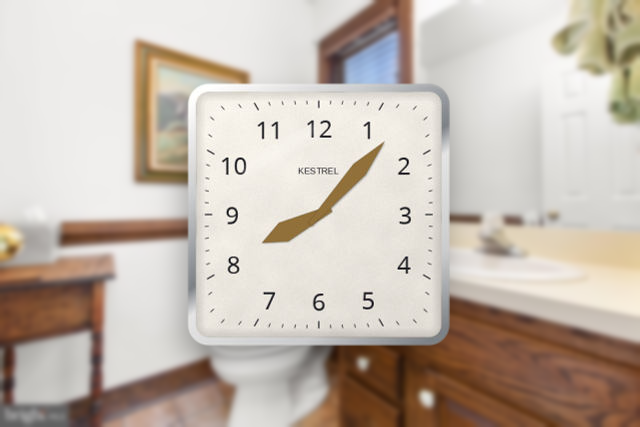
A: 8 h 07 min
